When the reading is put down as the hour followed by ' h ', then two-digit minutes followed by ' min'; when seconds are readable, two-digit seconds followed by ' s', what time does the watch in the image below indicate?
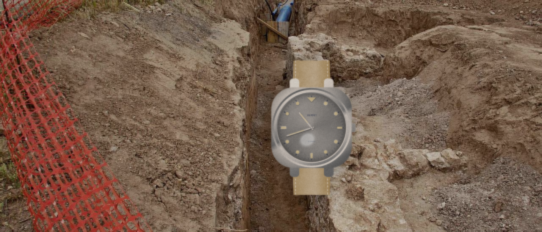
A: 10 h 42 min
